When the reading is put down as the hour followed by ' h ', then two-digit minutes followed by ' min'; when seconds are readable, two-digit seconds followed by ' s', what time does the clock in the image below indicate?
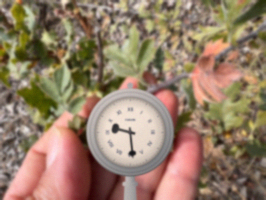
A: 9 h 29 min
